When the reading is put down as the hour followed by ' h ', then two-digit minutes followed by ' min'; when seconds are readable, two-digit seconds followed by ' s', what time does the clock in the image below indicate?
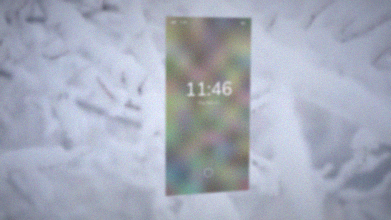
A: 11 h 46 min
